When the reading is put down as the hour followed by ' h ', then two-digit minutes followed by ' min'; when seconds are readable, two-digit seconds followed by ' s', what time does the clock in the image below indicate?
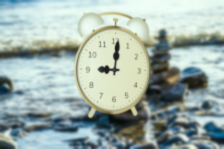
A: 9 h 01 min
